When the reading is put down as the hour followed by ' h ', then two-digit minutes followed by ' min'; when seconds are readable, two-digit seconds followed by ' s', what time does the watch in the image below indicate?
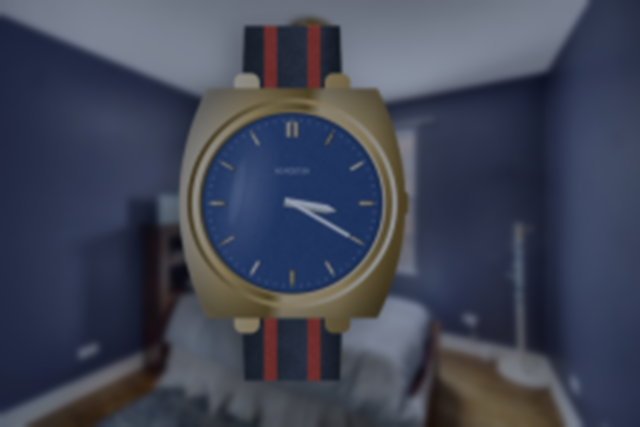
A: 3 h 20 min
